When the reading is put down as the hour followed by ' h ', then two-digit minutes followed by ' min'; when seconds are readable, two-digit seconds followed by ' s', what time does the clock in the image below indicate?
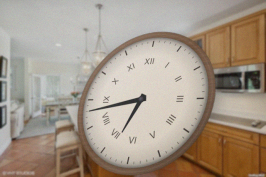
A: 6 h 43 min
